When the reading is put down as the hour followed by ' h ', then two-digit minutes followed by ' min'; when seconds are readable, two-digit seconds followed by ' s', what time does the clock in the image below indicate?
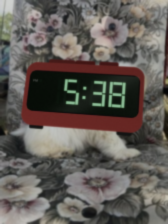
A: 5 h 38 min
